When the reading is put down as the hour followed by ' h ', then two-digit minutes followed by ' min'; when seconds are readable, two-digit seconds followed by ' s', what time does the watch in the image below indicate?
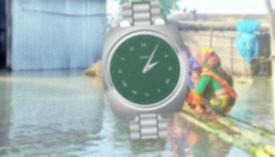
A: 2 h 05 min
